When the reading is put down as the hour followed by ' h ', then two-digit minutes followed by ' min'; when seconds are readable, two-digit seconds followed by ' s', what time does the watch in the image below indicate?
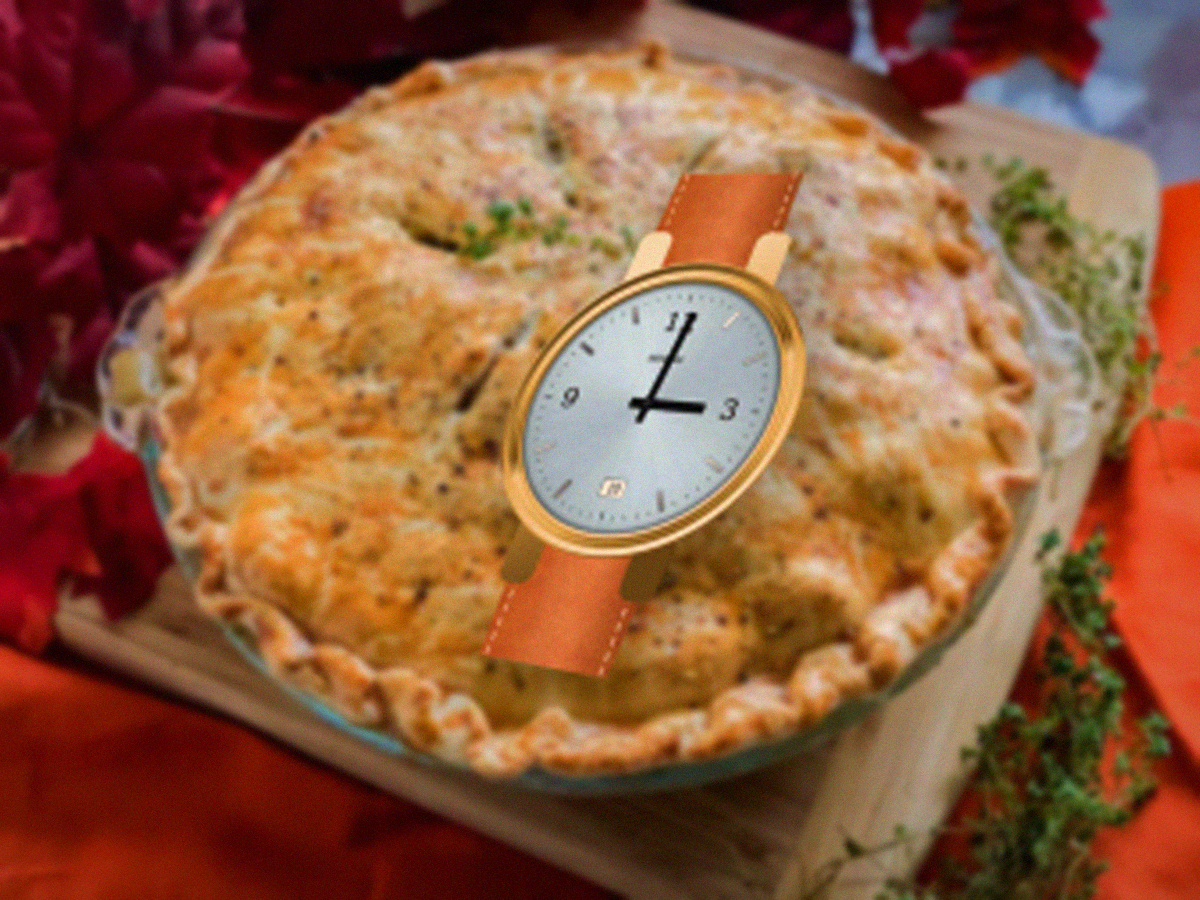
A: 3 h 01 min
